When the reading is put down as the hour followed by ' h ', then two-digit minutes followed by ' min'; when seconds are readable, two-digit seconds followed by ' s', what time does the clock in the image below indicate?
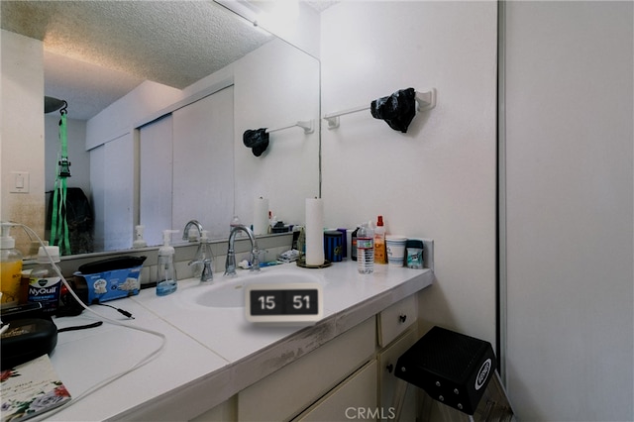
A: 15 h 51 min
